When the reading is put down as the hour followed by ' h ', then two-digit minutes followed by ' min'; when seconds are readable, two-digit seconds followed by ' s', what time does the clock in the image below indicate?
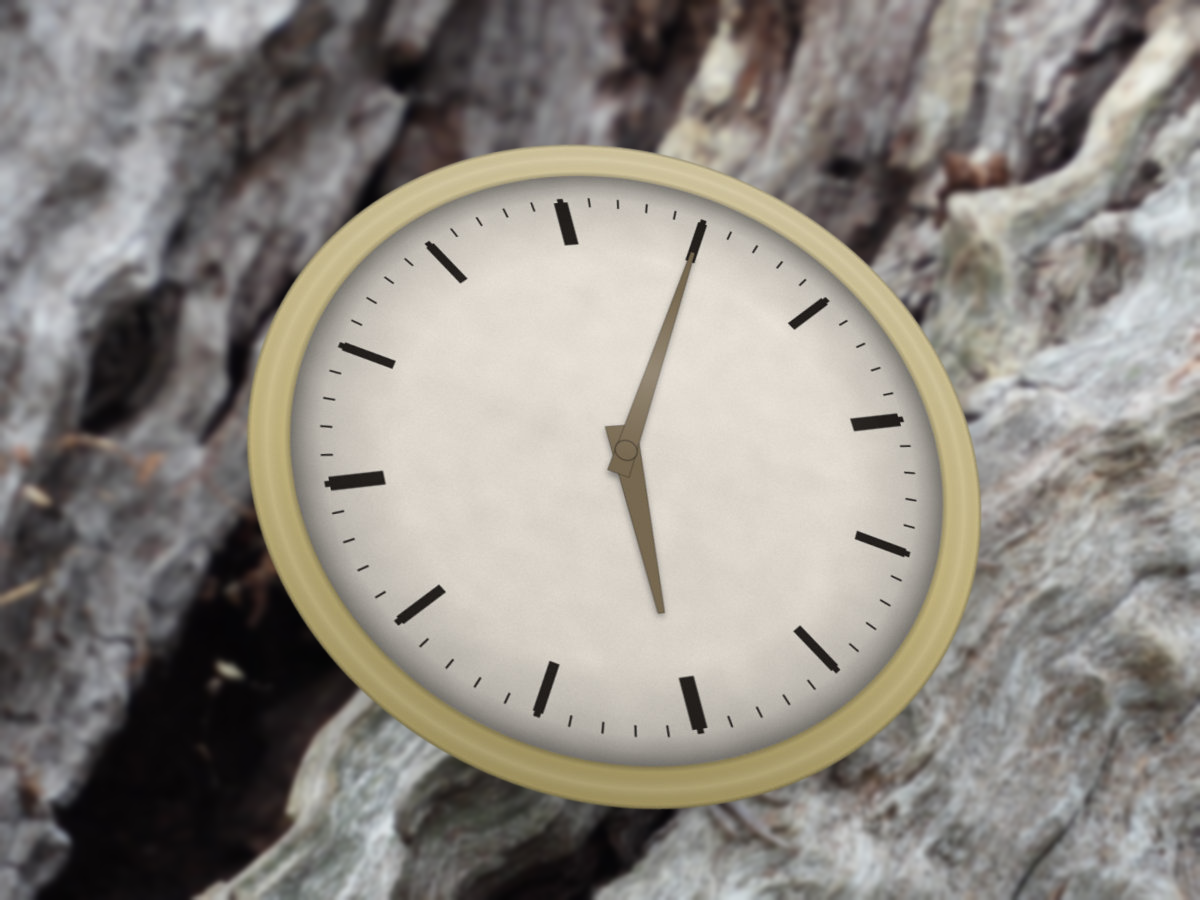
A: 6 h 05 min
